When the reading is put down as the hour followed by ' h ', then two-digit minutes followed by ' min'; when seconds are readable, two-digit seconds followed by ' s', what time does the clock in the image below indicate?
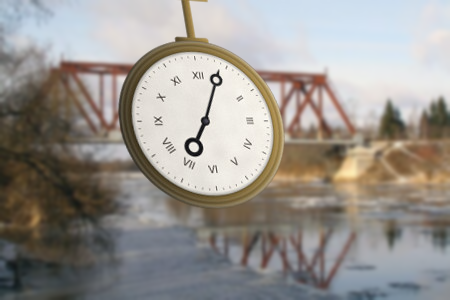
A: 7 h 04 min
